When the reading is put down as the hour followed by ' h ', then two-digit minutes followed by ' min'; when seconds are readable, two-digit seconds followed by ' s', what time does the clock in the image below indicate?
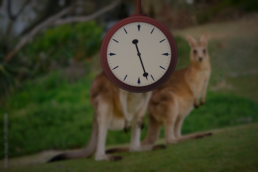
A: 11 h 27 min
